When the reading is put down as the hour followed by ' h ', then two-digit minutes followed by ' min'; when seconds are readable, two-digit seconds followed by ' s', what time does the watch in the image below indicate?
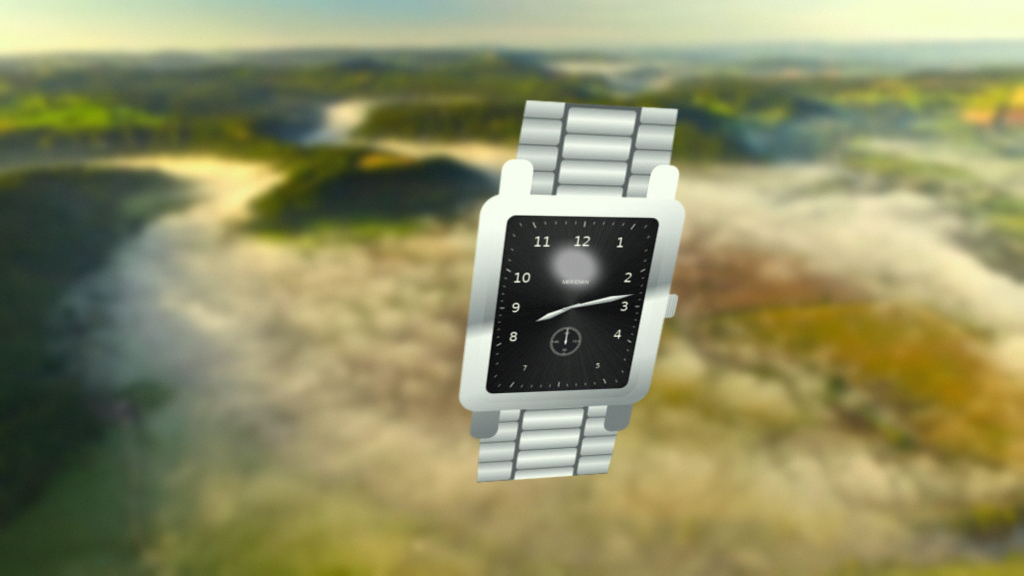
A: 8 h 13 min
